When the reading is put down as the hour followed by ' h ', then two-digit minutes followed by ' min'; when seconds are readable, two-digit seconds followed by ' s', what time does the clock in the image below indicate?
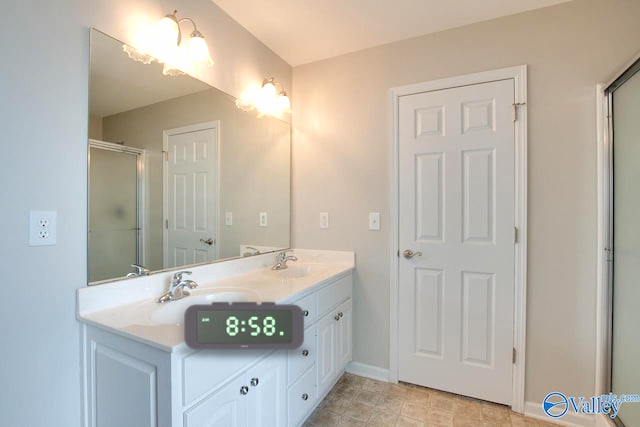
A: 8 h 58 min
